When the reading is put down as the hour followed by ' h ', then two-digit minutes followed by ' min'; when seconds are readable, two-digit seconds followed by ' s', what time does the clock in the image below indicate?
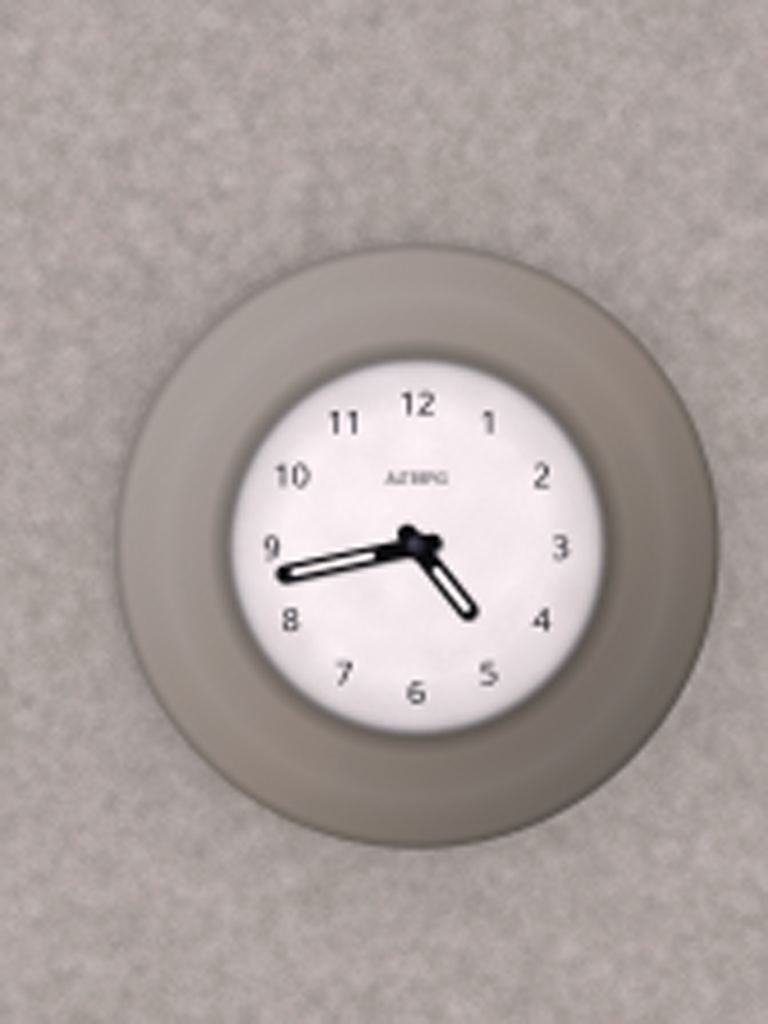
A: 4 h 43 min
